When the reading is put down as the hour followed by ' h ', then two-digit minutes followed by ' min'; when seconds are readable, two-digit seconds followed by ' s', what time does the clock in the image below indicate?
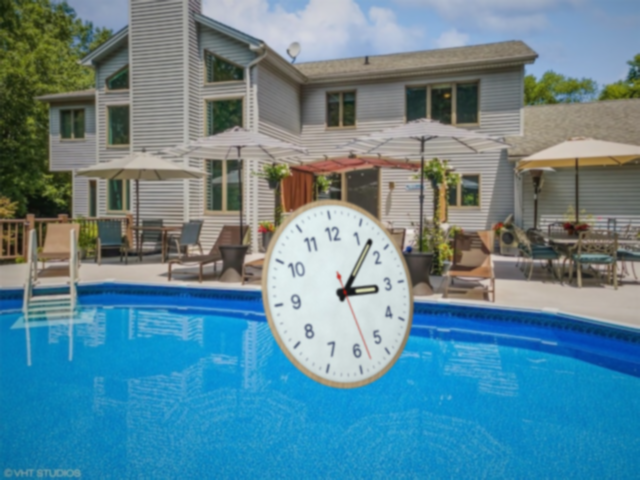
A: 3 h 07 min 28 s
